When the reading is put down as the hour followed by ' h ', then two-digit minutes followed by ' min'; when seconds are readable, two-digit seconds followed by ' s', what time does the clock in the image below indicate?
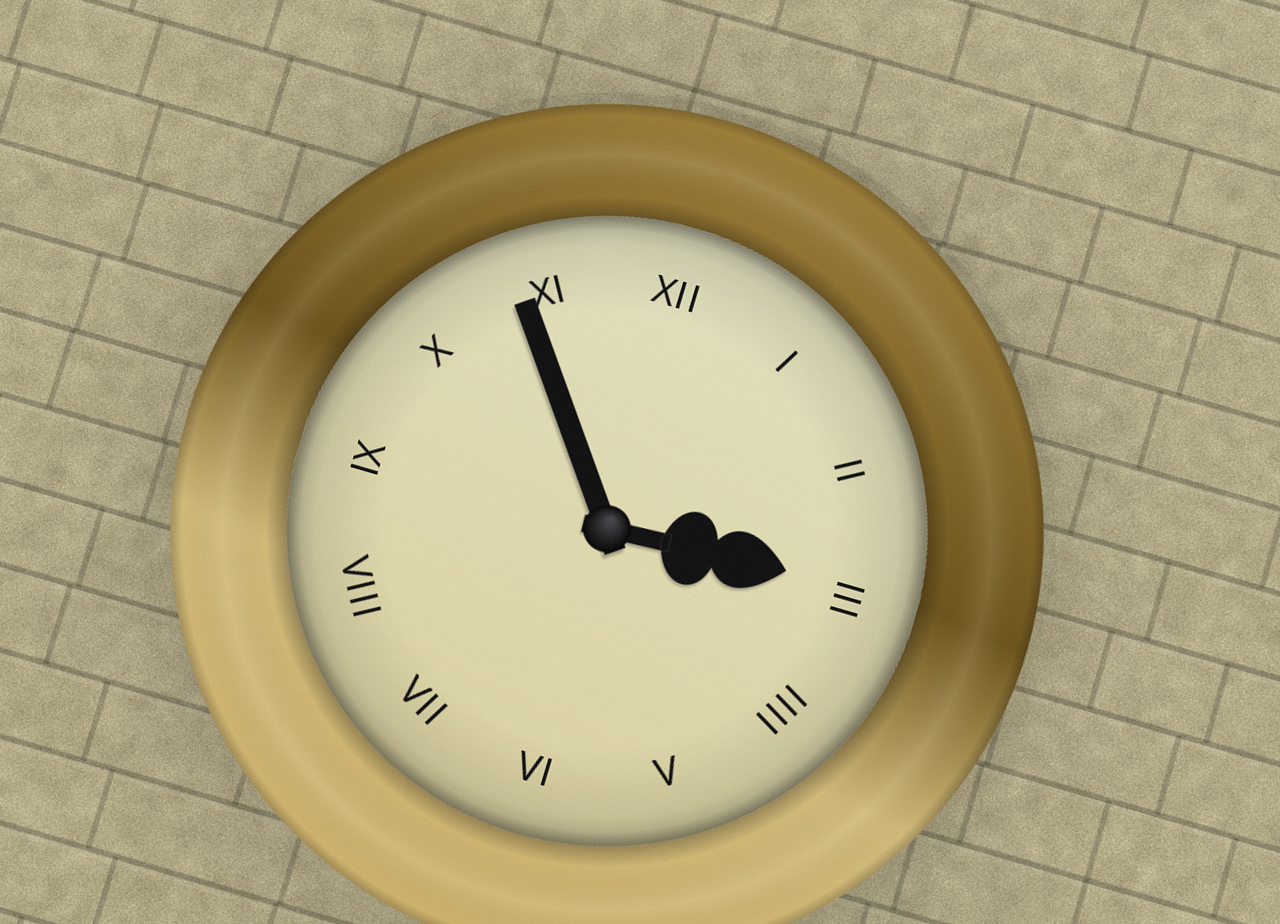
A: 2 h 54 min
